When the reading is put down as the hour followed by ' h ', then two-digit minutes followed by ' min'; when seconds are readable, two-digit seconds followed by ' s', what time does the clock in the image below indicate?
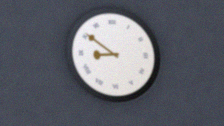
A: 8 h 51 min
